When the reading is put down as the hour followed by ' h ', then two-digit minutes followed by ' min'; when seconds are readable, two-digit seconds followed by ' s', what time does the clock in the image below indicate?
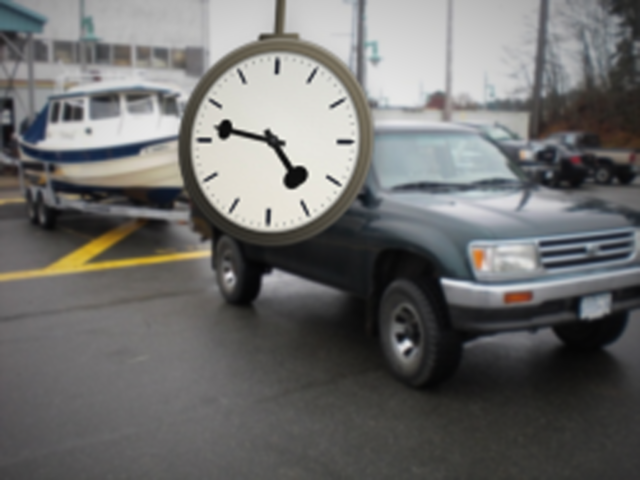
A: 4 h 47 min
